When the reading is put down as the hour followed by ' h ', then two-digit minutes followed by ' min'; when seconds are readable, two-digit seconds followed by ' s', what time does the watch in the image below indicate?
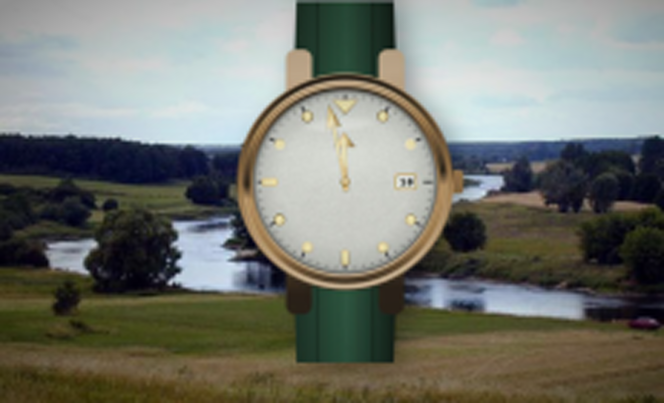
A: 11 h 58 min
